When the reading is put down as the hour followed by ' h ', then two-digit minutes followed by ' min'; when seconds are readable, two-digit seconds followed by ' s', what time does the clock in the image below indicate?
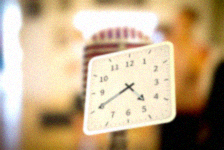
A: 4 h 40 min
